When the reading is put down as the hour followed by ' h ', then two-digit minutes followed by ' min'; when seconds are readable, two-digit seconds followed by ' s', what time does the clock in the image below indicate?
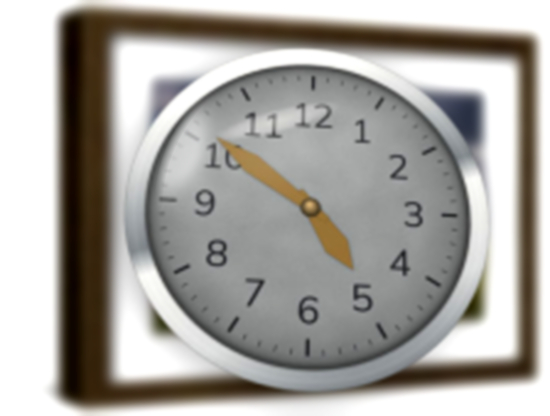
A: 4 h 51 min
